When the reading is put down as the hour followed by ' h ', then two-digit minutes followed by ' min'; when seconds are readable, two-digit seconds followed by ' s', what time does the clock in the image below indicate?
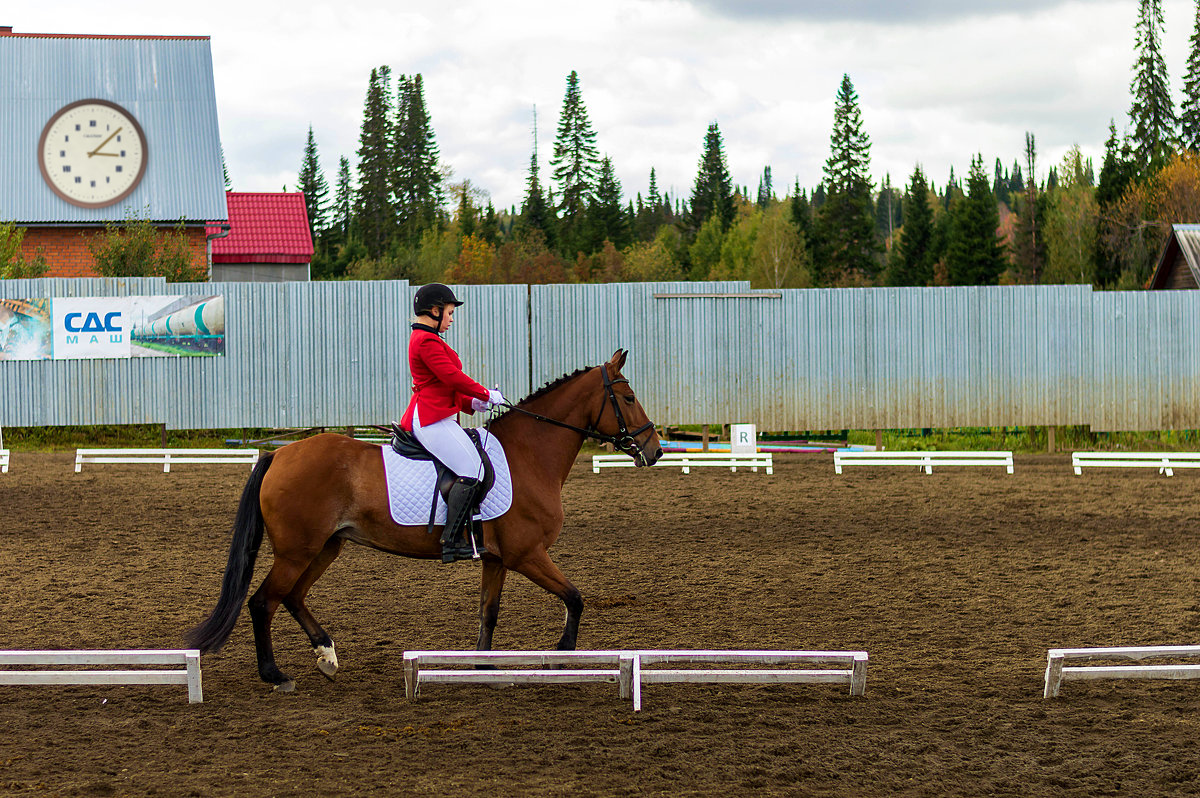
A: 3 h 08 min
